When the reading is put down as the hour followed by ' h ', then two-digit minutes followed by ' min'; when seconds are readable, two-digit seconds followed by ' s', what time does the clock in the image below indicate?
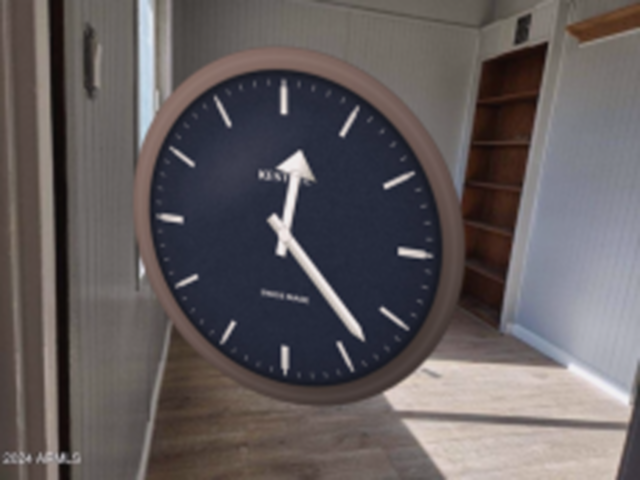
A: 12 h 23 min
